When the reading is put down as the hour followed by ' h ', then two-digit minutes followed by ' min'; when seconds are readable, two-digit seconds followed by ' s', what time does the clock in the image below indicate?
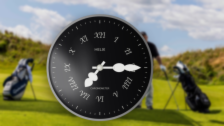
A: 7 h 15 min
